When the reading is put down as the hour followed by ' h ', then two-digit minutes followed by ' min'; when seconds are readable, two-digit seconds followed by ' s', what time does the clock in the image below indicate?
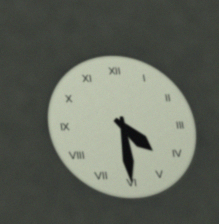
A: 4 h 30 min
